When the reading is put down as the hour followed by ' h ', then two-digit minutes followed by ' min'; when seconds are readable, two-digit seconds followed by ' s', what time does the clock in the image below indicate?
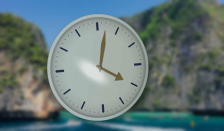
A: 4 h 02 min
